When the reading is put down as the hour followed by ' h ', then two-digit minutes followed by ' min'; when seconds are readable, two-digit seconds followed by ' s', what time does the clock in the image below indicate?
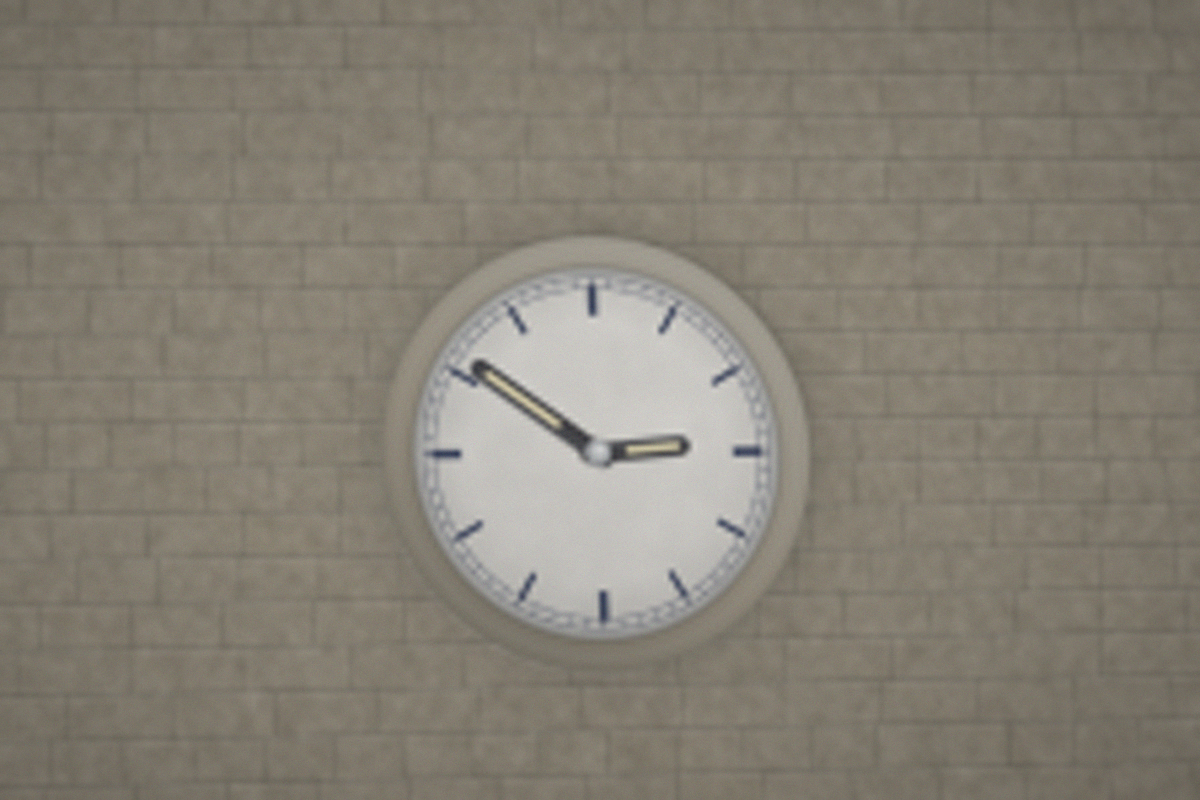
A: 2 h 51 min
